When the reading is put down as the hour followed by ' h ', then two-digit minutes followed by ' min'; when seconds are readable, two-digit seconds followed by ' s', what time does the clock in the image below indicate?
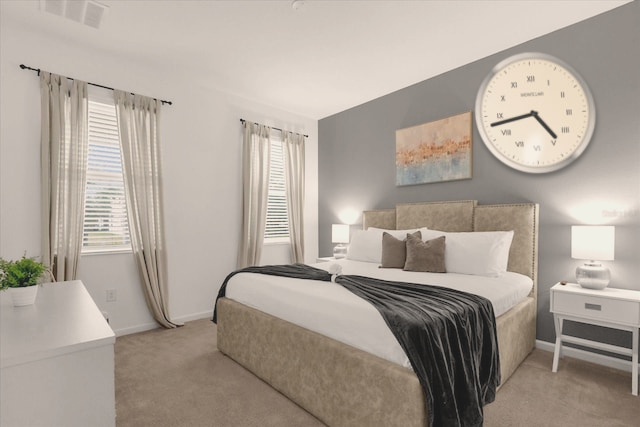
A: 4 h 43 min
